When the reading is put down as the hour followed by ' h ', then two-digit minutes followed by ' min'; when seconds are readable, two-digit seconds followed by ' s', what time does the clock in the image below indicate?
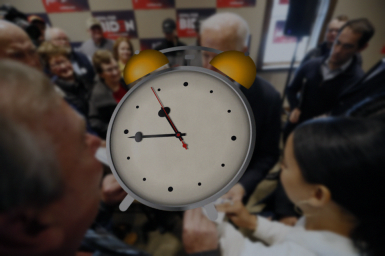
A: 10 h 43 min 54 s
